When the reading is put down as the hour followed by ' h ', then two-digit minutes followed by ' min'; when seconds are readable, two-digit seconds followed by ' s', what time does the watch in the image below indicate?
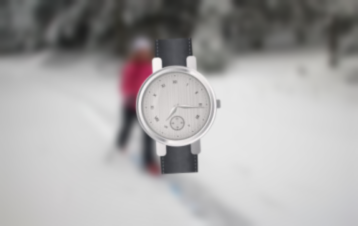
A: 7 h 16 min
